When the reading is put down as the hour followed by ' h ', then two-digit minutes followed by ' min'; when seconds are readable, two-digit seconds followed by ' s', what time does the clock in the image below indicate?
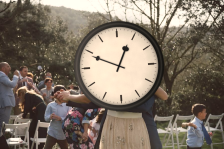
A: 12 h 49 min
